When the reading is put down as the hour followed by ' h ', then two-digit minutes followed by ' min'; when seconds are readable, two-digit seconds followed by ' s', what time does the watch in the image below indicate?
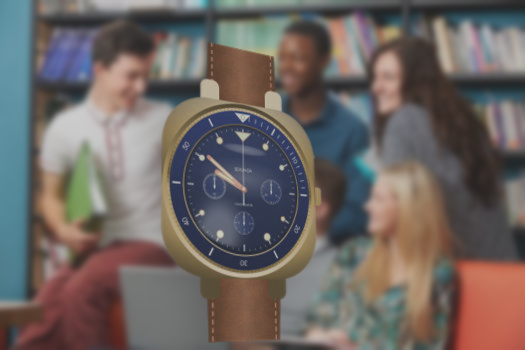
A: 9 h 51 min
